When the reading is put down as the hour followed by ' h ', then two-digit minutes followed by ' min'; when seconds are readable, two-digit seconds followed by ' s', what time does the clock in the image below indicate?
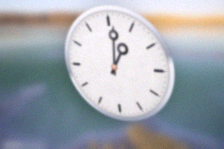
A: 1 h 01 min
